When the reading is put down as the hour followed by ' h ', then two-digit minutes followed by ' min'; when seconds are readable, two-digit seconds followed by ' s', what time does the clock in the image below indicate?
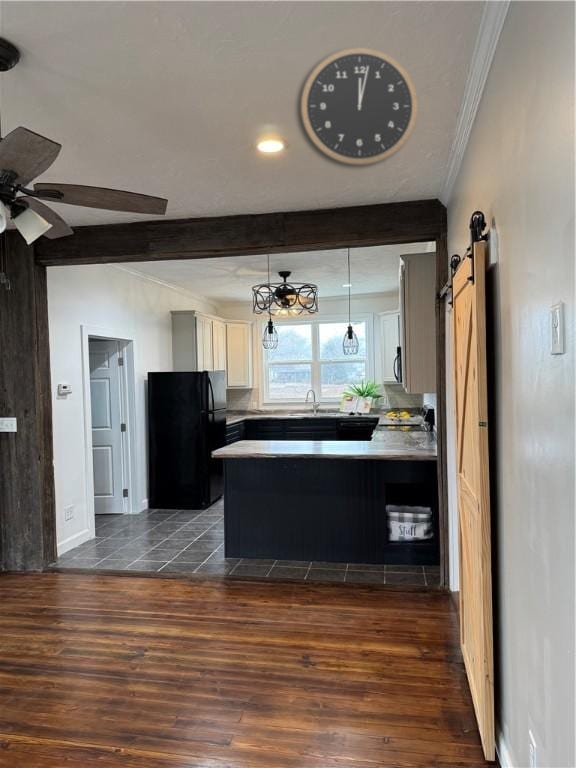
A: 12 h 02 min
